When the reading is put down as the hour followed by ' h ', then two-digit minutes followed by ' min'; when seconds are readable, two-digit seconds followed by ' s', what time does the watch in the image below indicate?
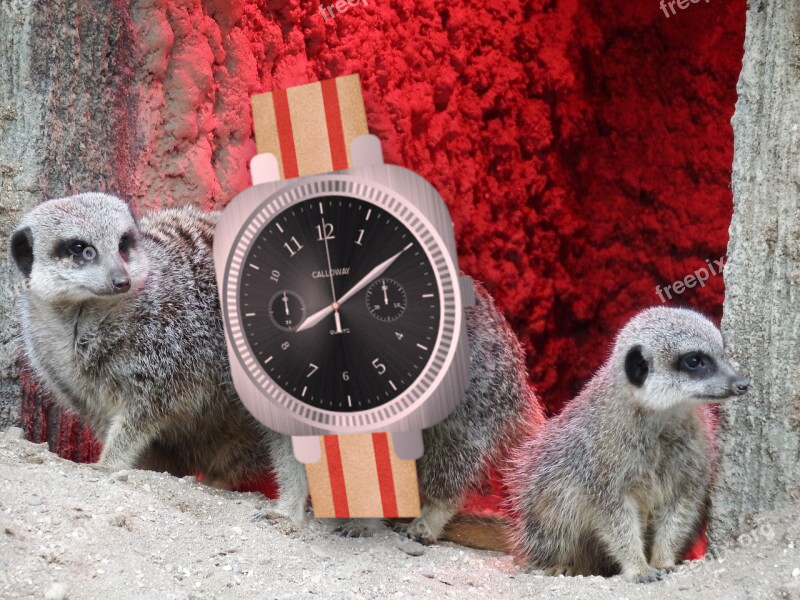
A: 8 h 10 min
